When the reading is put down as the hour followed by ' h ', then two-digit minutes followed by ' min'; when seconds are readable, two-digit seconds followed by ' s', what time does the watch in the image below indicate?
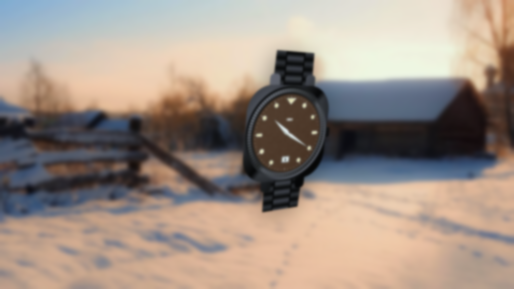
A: 10 h 20 min
